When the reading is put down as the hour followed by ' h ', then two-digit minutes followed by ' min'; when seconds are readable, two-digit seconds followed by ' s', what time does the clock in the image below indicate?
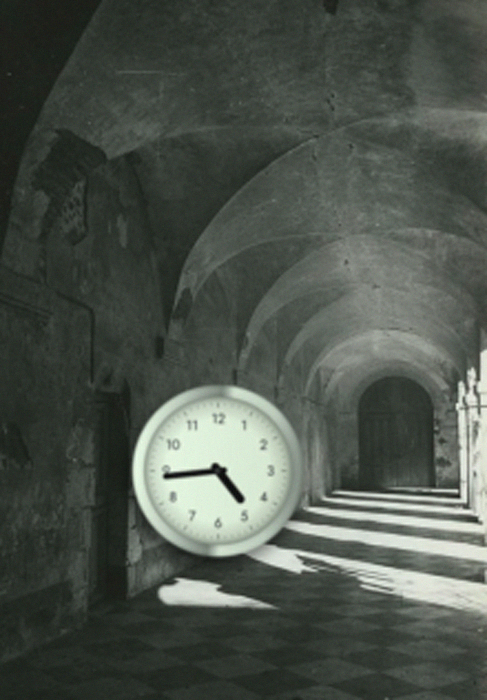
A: 4 h 44 min
